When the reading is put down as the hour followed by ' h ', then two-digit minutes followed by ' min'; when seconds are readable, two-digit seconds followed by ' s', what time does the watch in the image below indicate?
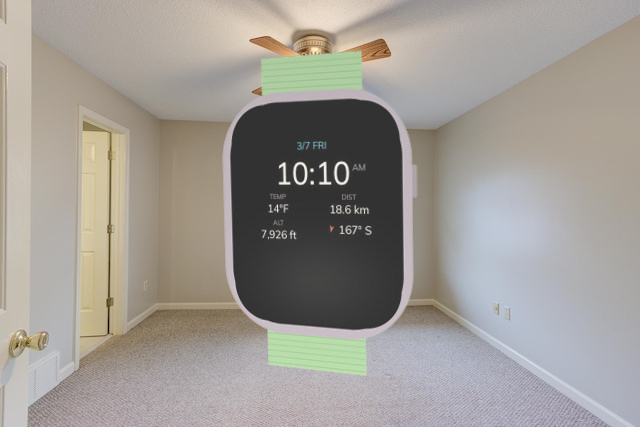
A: 10 h 10 min
